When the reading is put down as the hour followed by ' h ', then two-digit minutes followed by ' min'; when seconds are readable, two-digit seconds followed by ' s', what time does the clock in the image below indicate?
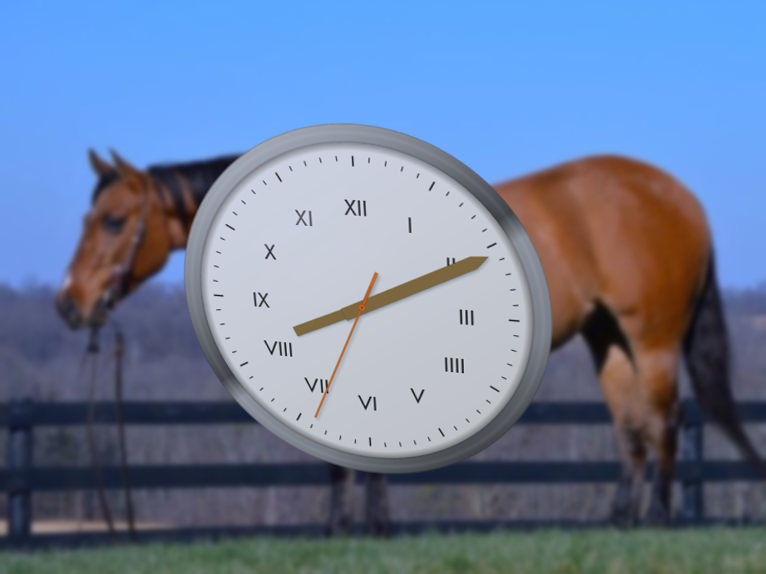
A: 8 h 10 min 34 s
